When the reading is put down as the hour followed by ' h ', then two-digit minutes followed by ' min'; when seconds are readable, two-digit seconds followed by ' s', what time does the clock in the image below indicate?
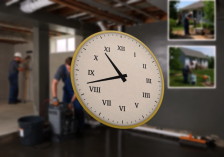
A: 10 h 42 min
